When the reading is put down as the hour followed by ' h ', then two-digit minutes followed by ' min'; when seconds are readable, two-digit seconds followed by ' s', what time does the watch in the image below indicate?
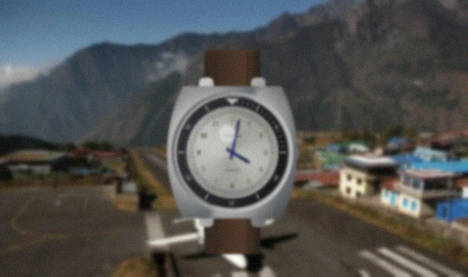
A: 4 h 02 min
